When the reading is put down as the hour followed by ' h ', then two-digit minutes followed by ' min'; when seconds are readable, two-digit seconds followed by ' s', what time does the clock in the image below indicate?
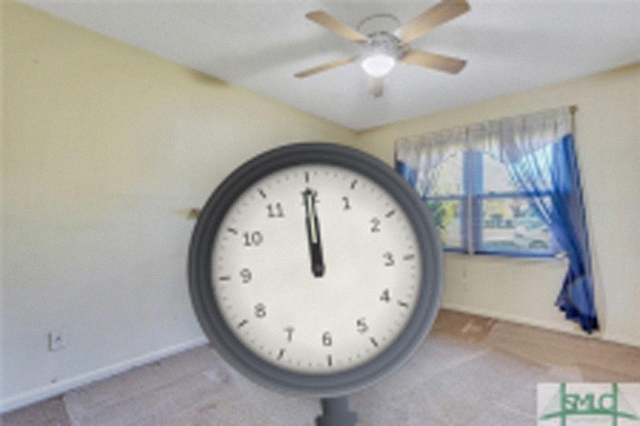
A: 12 h 00 min
